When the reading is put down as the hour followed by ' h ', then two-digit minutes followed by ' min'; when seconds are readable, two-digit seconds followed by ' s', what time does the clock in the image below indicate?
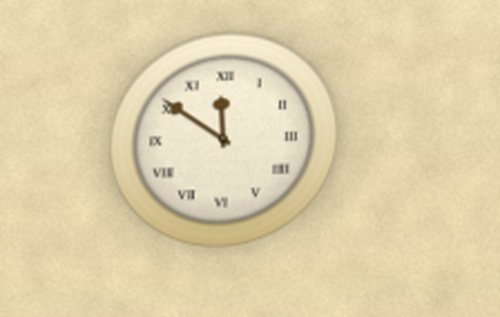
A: 11 h 51 min
